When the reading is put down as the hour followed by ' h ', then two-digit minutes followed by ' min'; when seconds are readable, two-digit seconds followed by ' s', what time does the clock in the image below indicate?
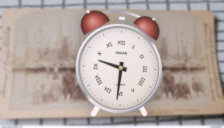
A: 9 h 31 min
